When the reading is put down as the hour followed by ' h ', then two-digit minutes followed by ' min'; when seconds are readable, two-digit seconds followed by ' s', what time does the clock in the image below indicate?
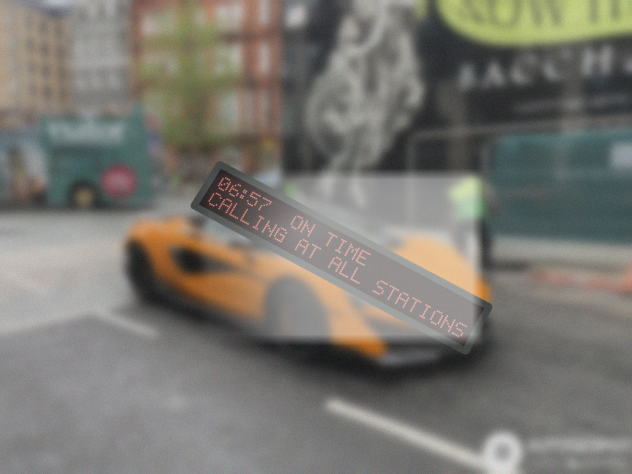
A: 6 h 57 min
